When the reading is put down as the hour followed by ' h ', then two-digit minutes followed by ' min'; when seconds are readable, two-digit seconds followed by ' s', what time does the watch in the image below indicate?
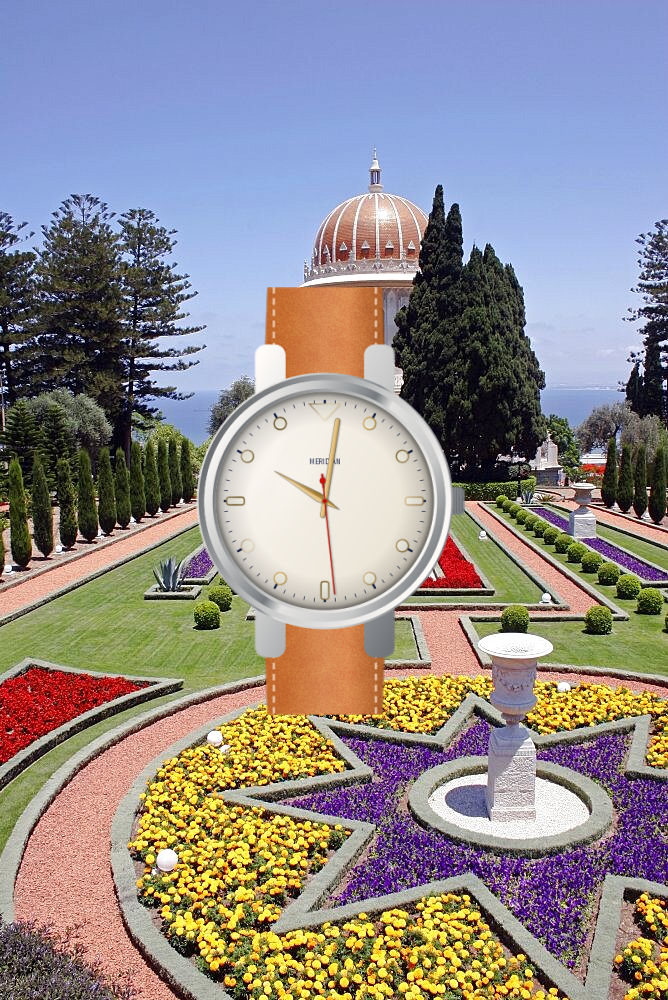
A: 10 h 01 min 29 s
